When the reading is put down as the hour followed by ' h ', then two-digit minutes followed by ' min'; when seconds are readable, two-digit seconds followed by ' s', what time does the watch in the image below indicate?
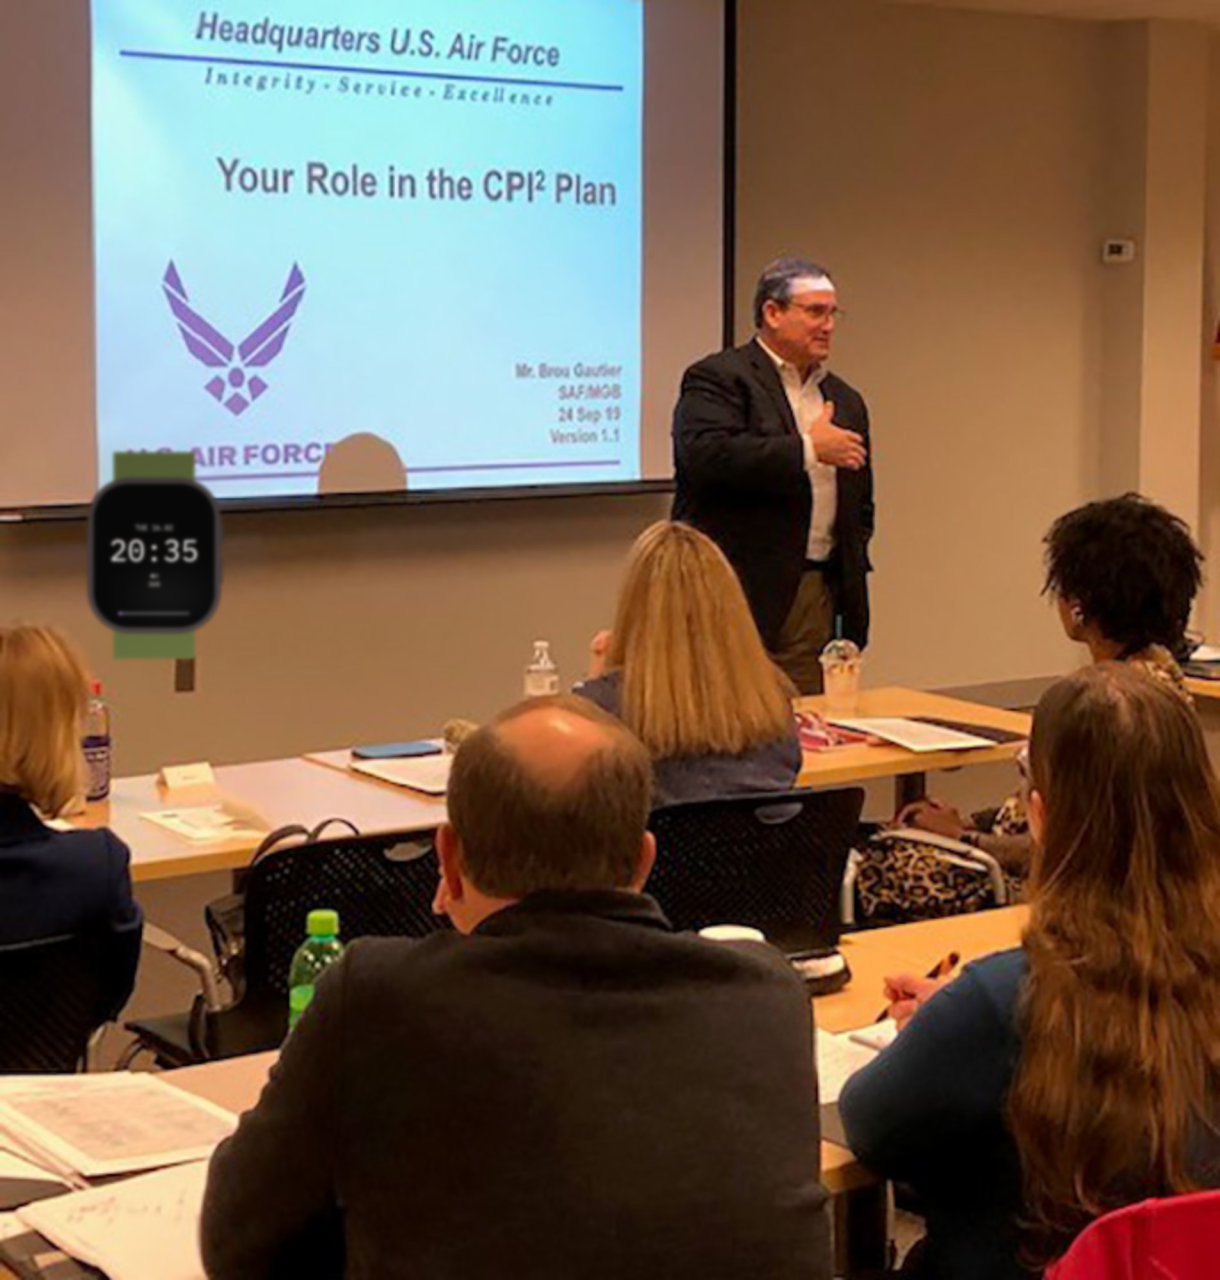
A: 20 h 35 min
